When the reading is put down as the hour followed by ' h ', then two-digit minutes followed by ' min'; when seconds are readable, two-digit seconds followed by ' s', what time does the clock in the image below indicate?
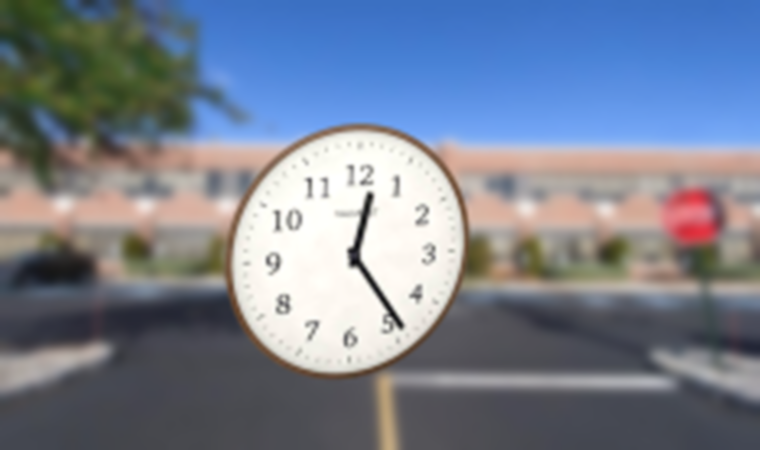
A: 12 h 24 min
